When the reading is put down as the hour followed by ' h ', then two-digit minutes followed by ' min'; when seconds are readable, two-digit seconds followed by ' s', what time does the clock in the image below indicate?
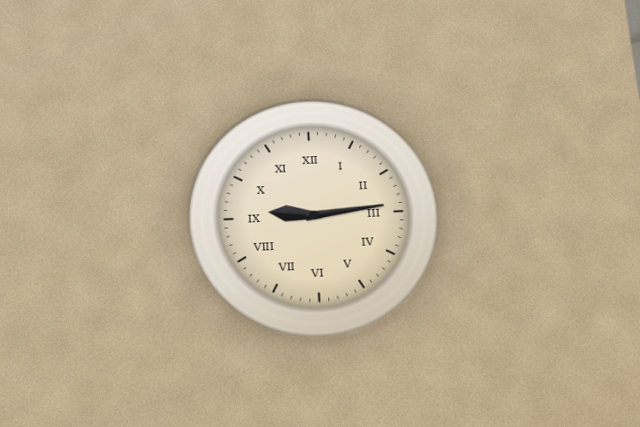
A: 9 h 14 min
